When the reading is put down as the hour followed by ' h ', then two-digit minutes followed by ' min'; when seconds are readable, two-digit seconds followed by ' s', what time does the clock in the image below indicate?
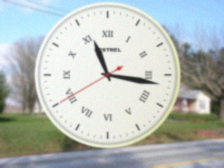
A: 11 h 16 min 40 s
